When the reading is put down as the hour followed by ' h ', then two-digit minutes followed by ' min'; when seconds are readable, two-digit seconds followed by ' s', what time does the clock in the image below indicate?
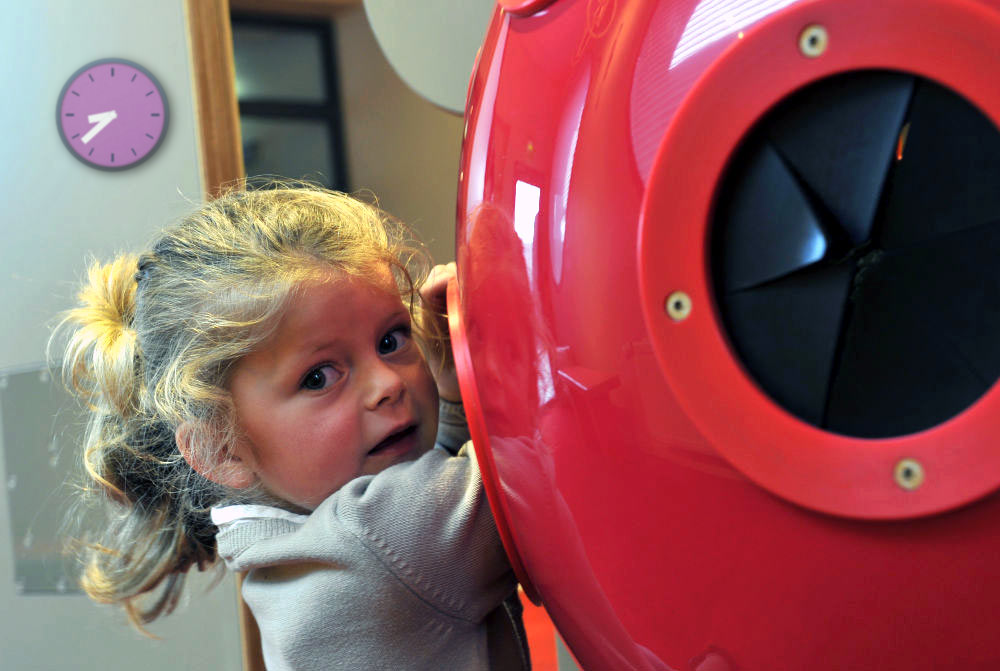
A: 8 h 38 min
